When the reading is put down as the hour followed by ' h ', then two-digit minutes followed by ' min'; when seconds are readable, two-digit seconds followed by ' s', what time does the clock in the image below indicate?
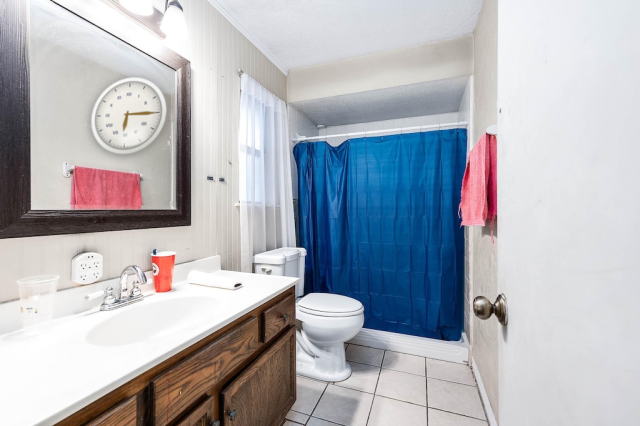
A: 6 h 15 min
